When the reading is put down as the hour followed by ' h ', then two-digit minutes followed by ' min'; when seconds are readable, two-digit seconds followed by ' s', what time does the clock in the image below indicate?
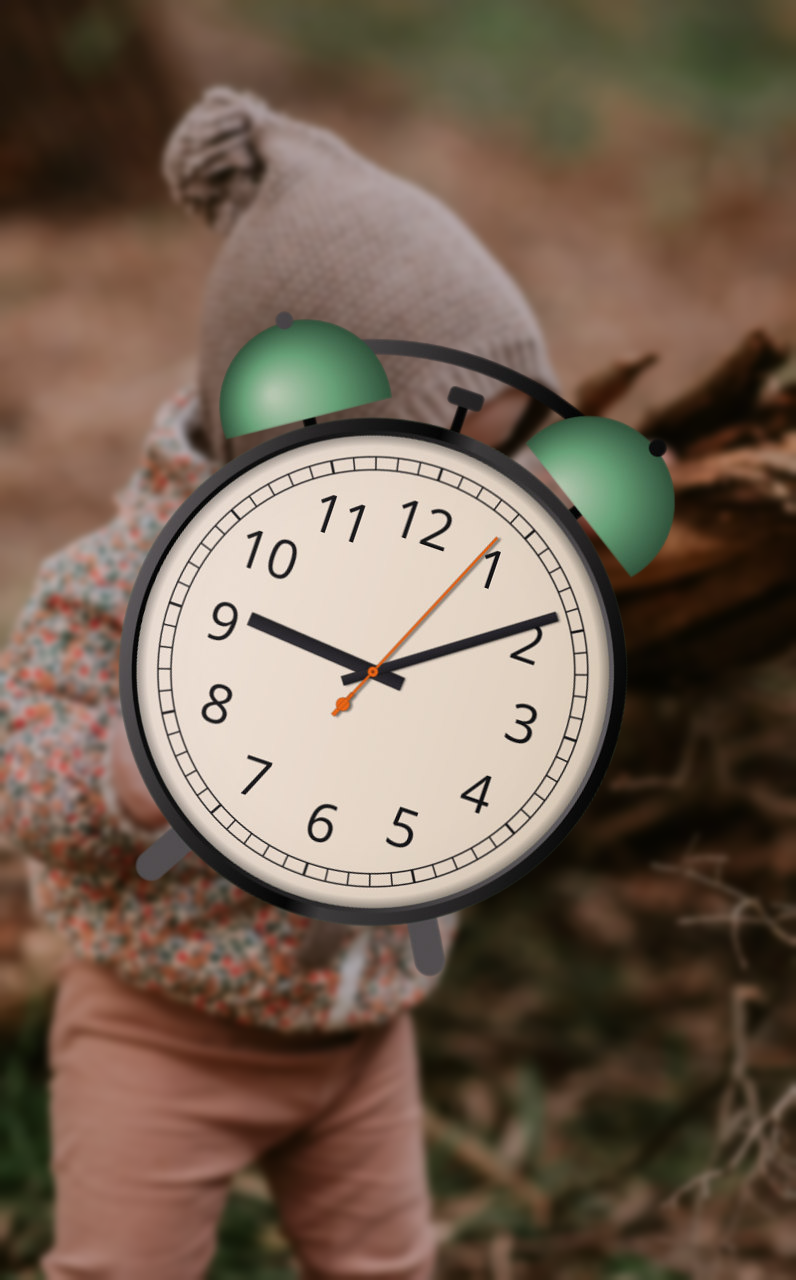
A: 9 h 09 min 04 s
